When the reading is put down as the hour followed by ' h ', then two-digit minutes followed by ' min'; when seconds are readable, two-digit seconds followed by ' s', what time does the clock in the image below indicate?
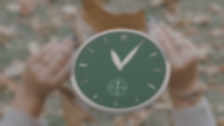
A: 11 h 05 min
